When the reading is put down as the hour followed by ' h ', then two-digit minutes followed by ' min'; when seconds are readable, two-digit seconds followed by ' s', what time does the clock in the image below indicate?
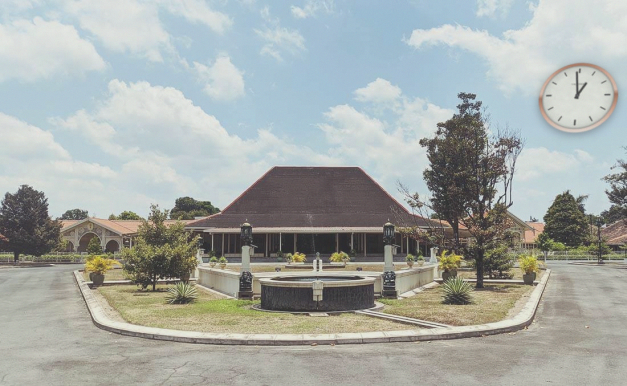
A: 12 h 59 min
